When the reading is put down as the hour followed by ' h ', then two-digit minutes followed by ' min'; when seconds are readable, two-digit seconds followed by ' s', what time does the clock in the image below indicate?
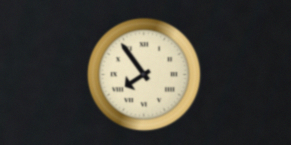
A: 7 h 54 min
